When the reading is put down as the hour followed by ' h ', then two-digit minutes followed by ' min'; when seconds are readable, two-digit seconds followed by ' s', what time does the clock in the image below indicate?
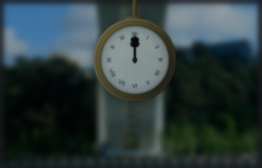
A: 12 h 00 min
